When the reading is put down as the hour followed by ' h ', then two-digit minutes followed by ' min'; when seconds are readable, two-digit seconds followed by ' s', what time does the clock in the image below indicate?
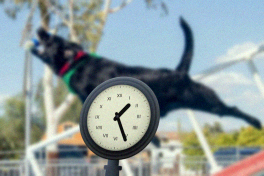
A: 1 h 26 min
